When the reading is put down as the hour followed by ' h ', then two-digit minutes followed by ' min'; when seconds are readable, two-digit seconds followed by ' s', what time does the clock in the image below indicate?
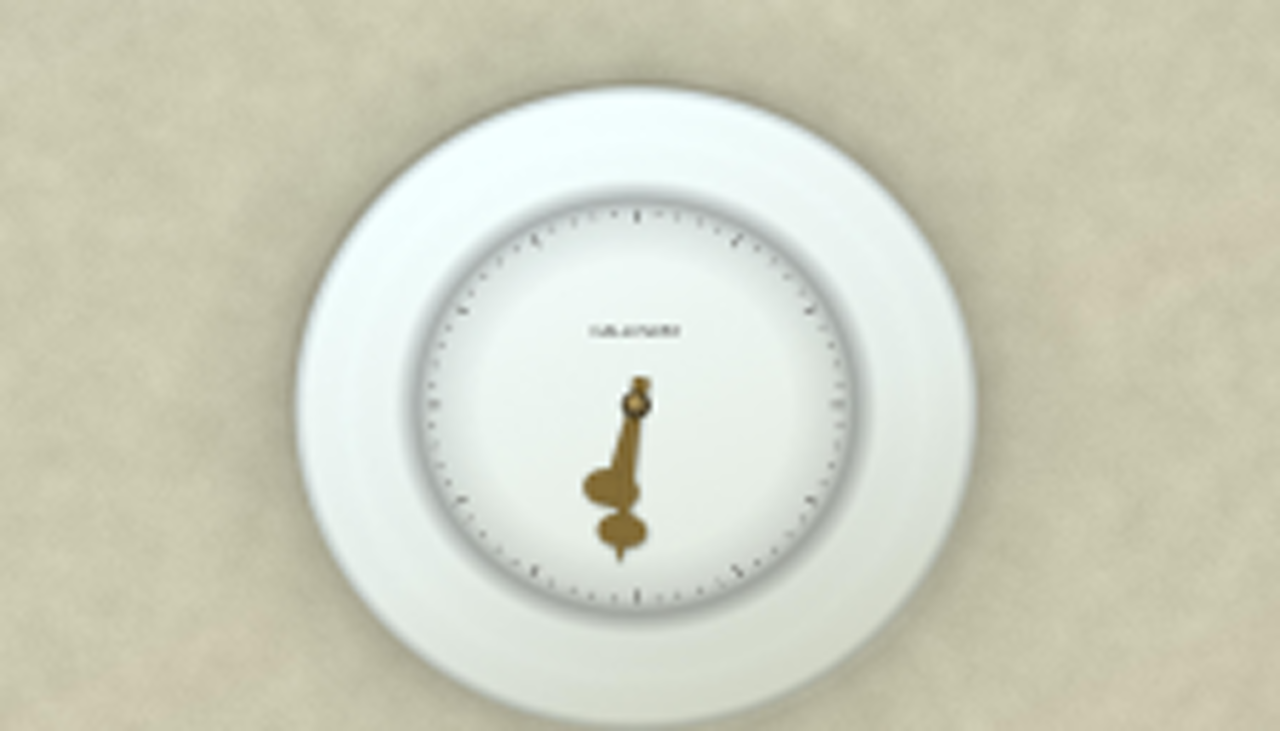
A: 6 h 31 min
